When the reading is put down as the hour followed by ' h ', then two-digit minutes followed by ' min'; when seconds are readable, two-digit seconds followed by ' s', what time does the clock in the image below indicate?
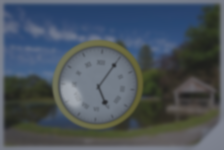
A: 5 h 05 min
